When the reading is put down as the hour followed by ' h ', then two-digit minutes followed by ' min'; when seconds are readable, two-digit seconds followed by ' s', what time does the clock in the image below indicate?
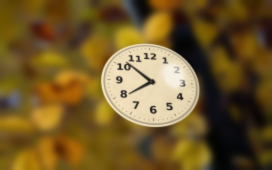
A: 7 h 52 min
